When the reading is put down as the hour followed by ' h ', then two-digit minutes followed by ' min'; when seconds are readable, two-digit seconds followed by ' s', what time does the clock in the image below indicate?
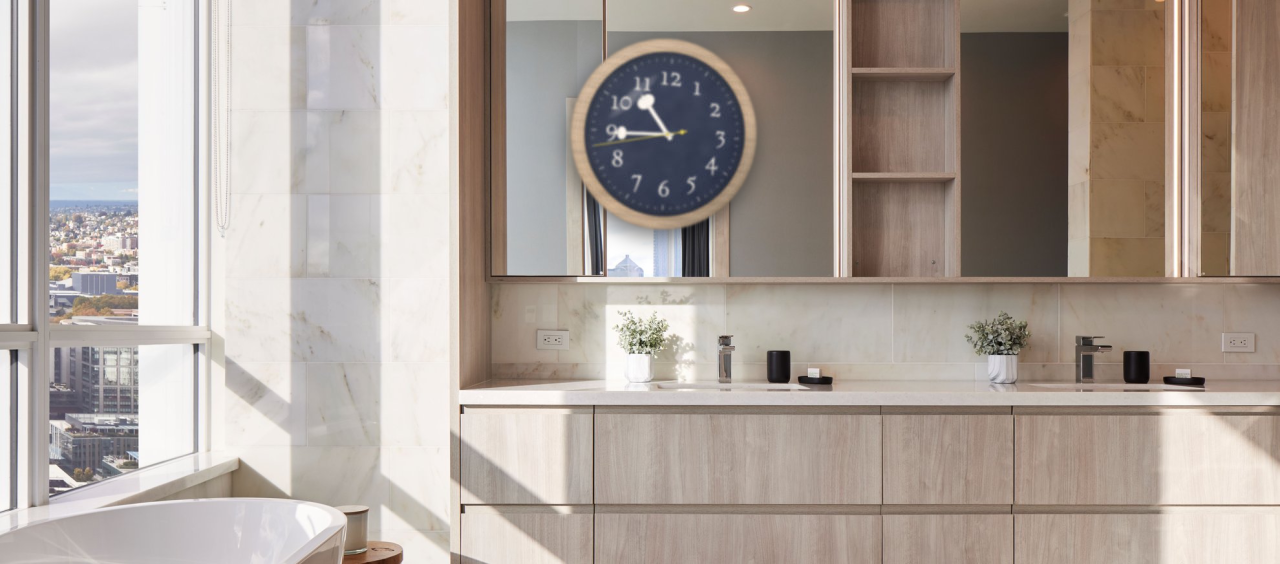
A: 10 h 44 min 43 s
